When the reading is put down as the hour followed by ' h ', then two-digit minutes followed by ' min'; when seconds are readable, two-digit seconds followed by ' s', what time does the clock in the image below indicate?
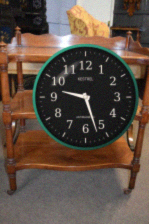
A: 9 h 27 min
